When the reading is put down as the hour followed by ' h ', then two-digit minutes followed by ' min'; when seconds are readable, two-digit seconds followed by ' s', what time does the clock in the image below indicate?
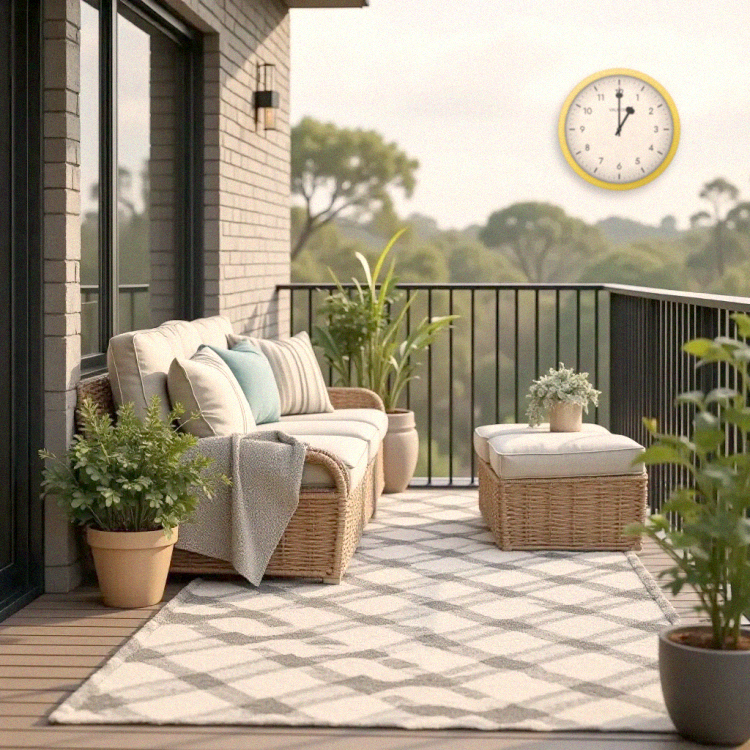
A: 1 h 00 min
